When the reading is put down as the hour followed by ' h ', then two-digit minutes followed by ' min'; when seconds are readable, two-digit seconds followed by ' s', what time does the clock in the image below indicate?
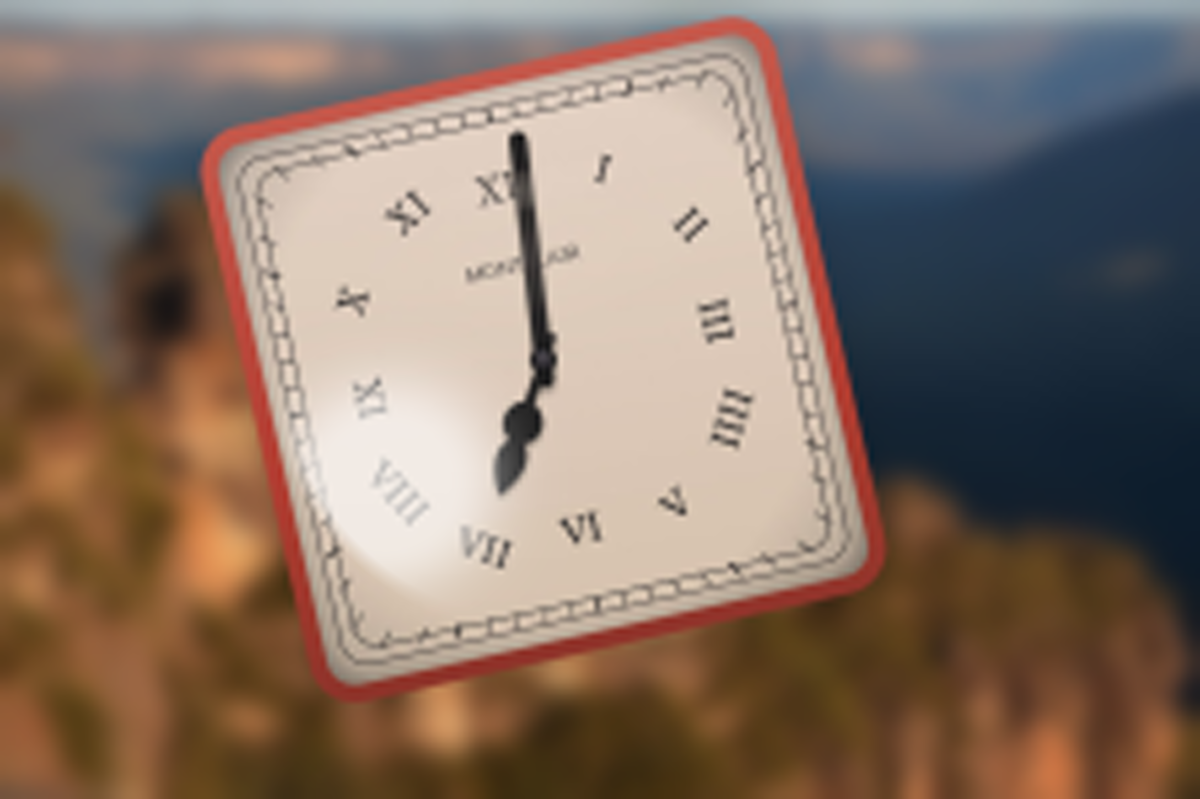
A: 7 h 01 min
